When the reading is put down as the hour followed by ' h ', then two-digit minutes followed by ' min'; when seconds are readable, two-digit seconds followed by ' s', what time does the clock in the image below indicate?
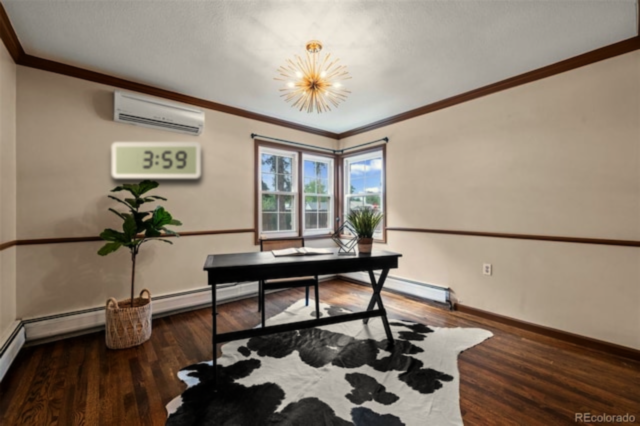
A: 3 h 59 min
